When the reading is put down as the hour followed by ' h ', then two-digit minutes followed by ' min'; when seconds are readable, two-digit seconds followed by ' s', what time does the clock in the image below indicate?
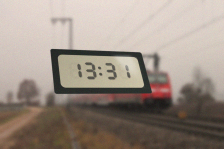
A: 13 h 31 min
